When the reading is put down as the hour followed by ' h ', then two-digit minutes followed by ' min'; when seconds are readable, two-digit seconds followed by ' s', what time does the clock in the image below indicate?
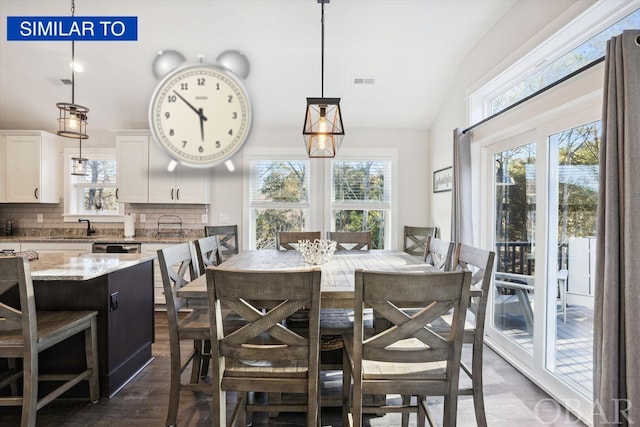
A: 5 h 52 min
